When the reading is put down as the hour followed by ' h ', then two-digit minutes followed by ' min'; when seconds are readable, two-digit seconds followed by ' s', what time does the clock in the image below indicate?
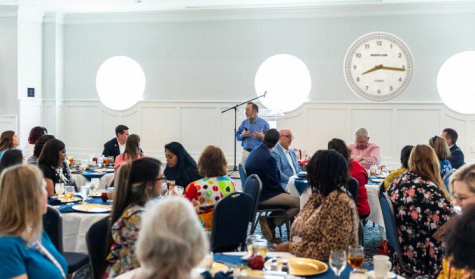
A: 8 h 16 min
